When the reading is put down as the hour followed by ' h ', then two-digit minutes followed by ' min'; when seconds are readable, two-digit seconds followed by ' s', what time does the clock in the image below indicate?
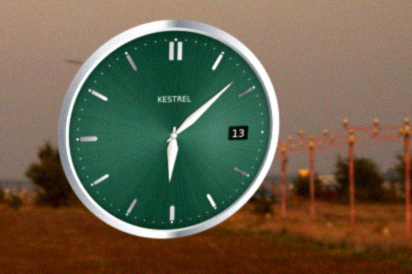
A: 6 h 08 min
